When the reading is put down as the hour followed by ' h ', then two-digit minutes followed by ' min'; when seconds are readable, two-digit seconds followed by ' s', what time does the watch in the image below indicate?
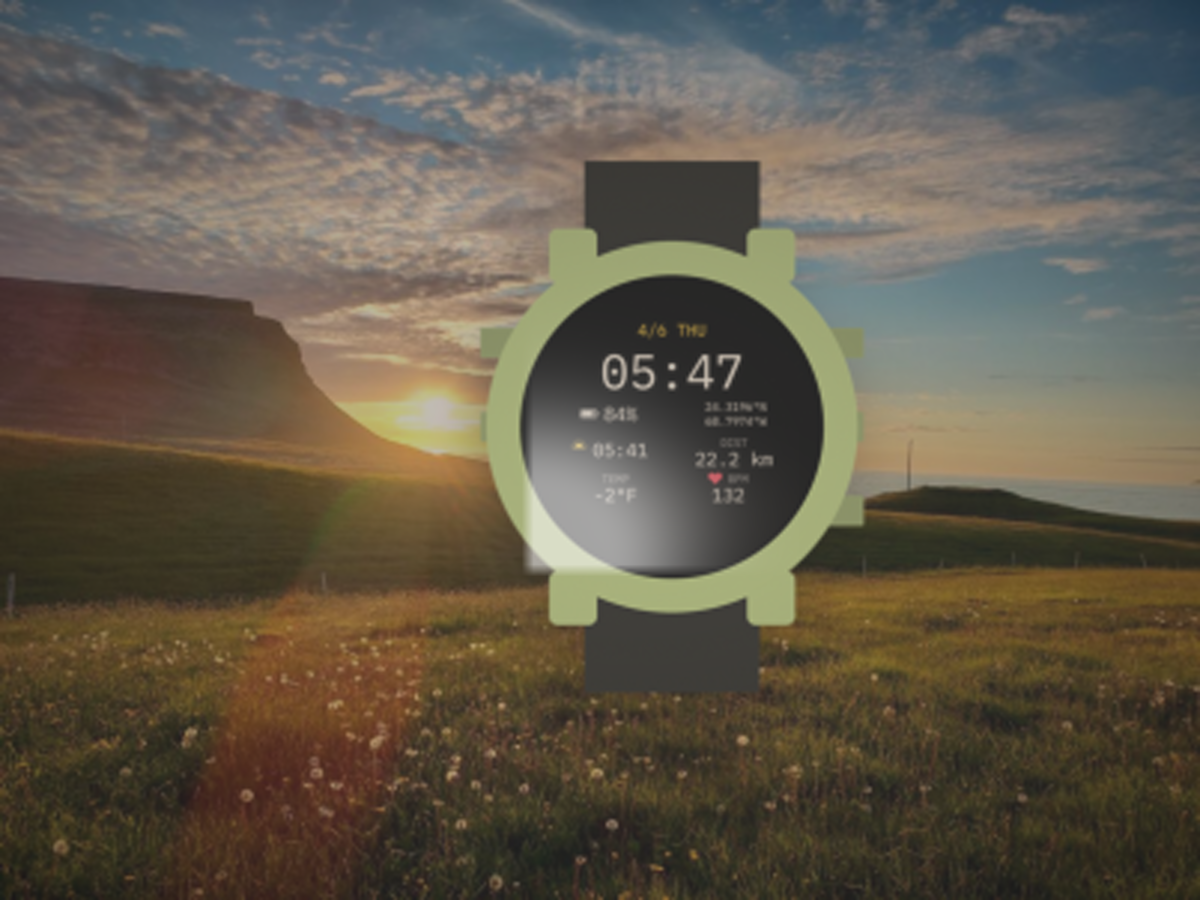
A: 5 h 47 min
